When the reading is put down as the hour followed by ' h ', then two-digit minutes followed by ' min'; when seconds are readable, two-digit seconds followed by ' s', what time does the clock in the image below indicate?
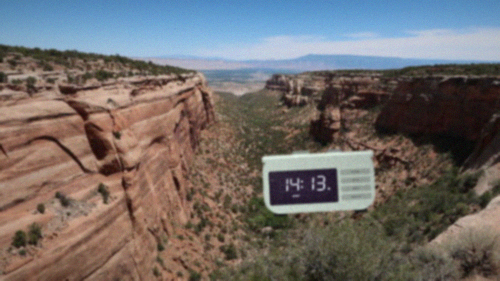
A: 14 h 13 min
